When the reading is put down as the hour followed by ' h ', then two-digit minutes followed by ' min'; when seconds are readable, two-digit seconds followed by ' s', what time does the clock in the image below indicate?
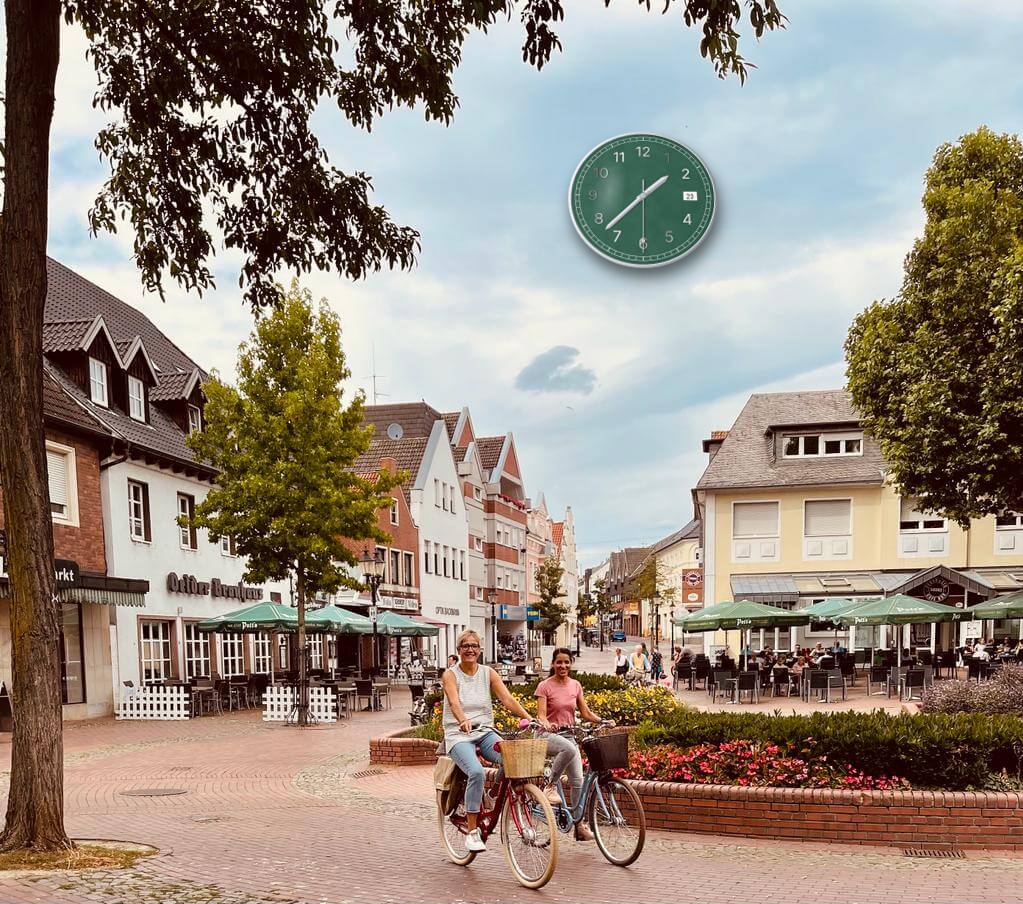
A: 1 h 37 min 30 s
